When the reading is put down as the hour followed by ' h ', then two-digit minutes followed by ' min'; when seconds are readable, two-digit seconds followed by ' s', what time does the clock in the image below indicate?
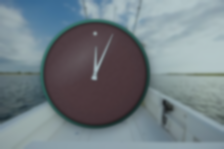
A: 12 h 04 min
